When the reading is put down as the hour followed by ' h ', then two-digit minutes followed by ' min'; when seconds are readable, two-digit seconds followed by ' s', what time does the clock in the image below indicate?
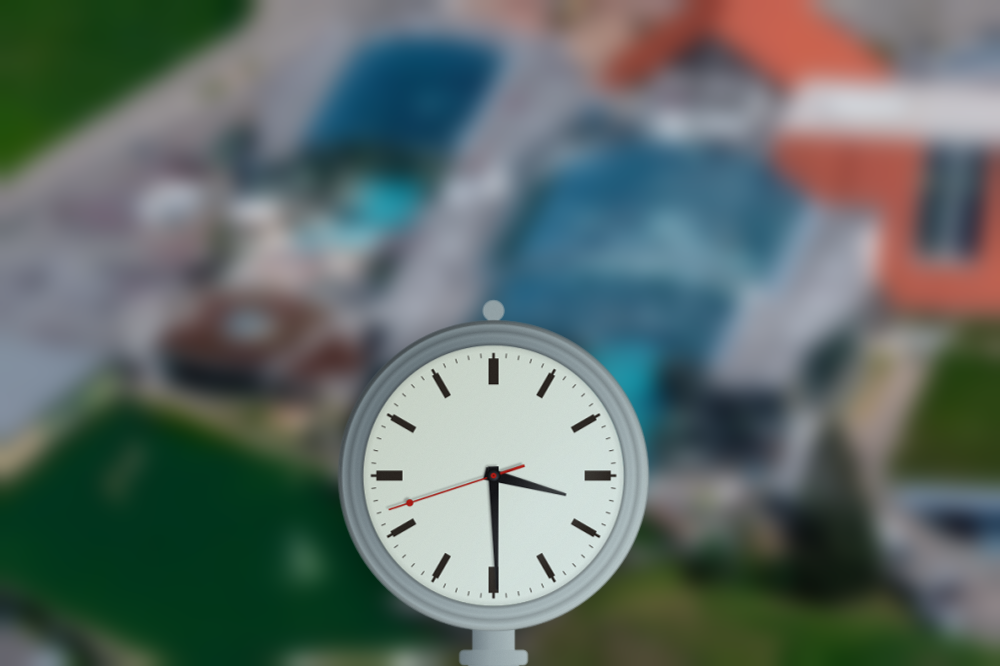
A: 3 h 29 min 42 s
